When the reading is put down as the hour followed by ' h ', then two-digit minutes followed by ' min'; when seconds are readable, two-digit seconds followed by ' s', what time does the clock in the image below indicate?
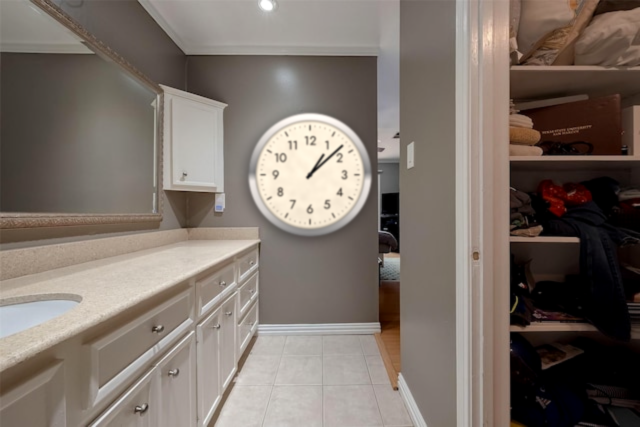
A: 1 h 08 min
